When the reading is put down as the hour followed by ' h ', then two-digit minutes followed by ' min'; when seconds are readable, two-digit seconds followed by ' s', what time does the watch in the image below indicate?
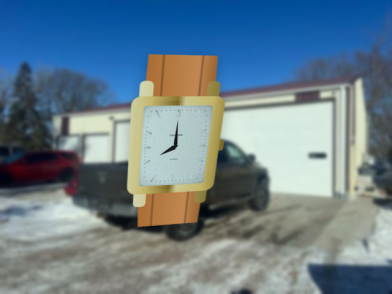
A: 8 h 00 min
